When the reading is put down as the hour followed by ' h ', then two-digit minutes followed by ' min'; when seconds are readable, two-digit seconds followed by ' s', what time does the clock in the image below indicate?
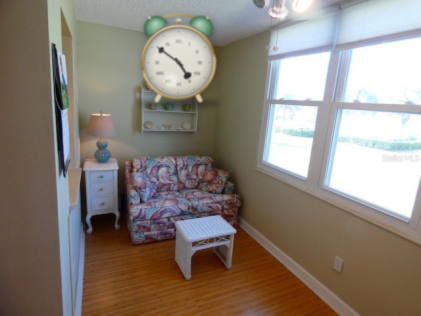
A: 4 h 51 min
